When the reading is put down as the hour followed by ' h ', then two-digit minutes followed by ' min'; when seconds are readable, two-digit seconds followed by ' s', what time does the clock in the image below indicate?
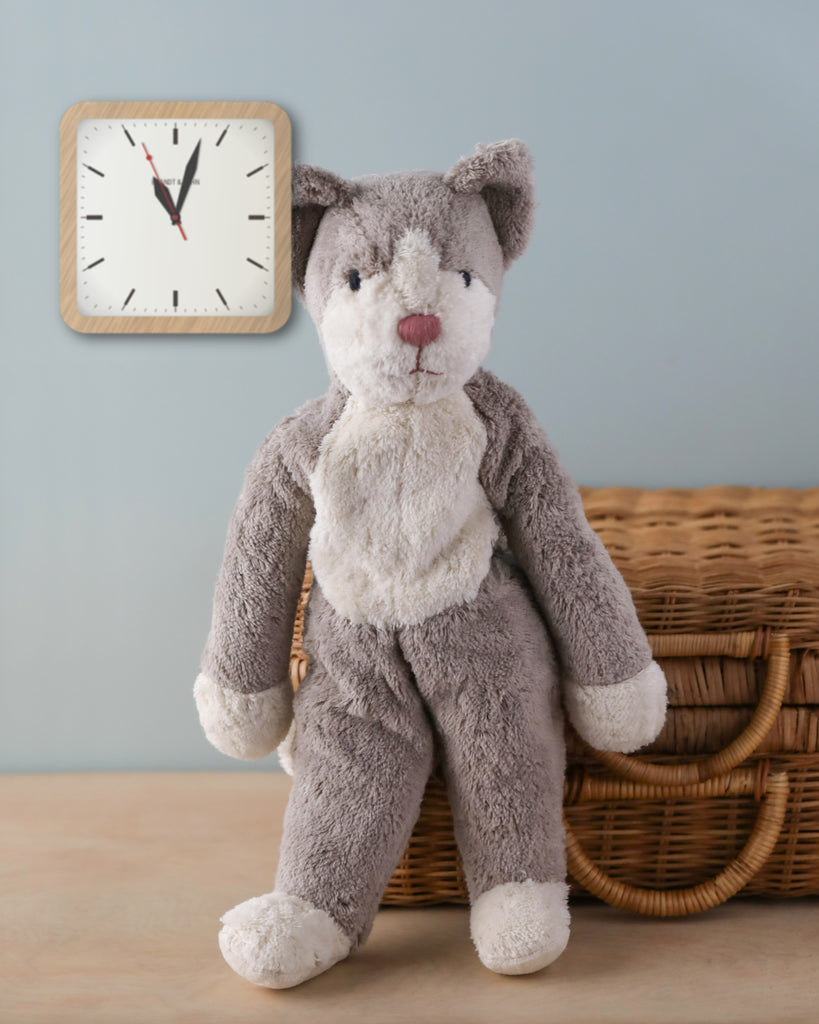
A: 11 h 02 min 56 s
